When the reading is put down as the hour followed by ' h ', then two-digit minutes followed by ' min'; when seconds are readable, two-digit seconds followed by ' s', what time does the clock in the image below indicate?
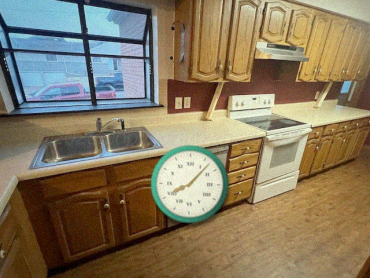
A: 8 h 07 min
